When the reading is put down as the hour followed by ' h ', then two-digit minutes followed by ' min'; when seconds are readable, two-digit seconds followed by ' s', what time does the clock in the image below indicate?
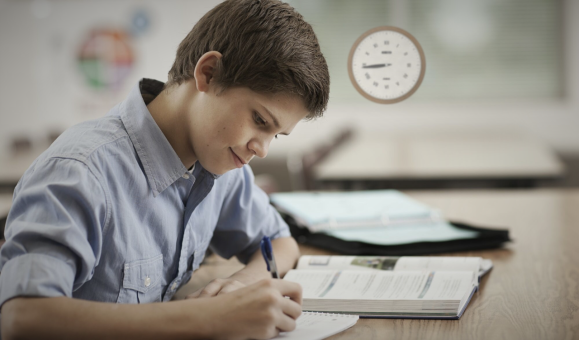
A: 8 h 44 min
